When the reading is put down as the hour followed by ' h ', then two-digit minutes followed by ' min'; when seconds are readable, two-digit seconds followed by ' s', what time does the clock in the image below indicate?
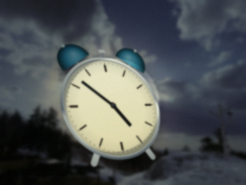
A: 4 h 52 min
